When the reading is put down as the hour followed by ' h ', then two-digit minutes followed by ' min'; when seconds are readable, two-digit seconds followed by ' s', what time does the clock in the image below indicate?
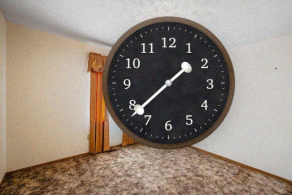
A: 1 h 38 min
